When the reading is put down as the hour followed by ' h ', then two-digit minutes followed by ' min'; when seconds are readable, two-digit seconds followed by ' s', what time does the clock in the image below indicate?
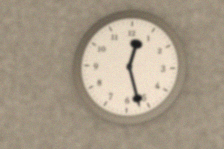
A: 12 h 27 min
